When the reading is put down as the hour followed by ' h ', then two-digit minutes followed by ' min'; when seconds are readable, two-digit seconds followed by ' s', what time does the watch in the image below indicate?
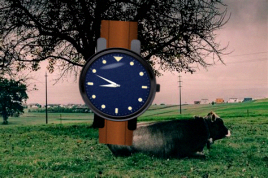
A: 8 h 49 min
